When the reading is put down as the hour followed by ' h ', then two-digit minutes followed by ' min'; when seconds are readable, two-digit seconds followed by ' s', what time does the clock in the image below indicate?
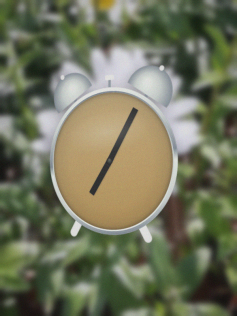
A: 7 h 05 min
